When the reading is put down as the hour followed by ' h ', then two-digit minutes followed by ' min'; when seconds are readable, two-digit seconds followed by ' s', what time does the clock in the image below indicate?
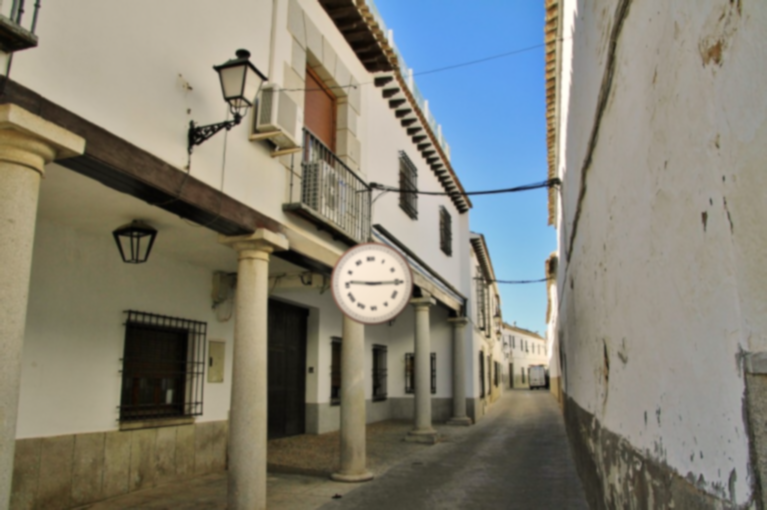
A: 9 h 15 min
